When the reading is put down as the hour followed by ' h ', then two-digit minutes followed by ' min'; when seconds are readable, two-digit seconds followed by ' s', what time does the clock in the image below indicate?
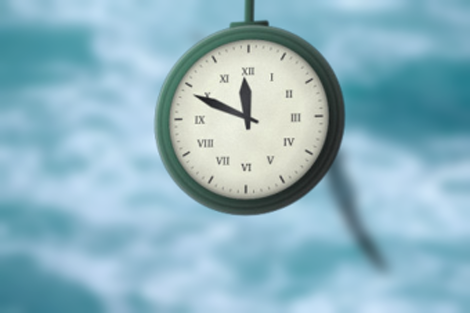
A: 11 h 49 min
